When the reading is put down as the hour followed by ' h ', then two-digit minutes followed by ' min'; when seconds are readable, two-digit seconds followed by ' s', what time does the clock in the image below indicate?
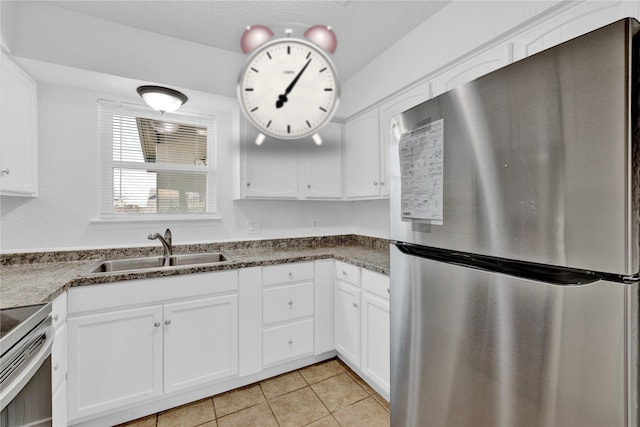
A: 7 h 06 min
